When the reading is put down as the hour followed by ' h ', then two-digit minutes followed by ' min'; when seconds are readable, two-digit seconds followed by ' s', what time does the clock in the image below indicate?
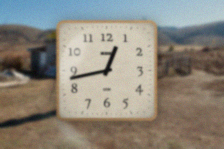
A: 12 h 43 min
